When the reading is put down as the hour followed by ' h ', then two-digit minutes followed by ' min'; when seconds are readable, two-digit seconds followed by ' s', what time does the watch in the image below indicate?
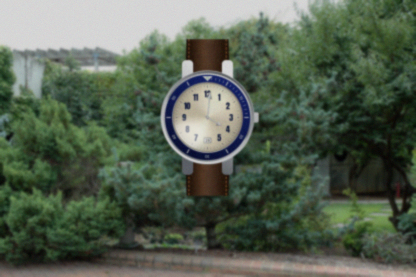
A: 4 h 01 min
